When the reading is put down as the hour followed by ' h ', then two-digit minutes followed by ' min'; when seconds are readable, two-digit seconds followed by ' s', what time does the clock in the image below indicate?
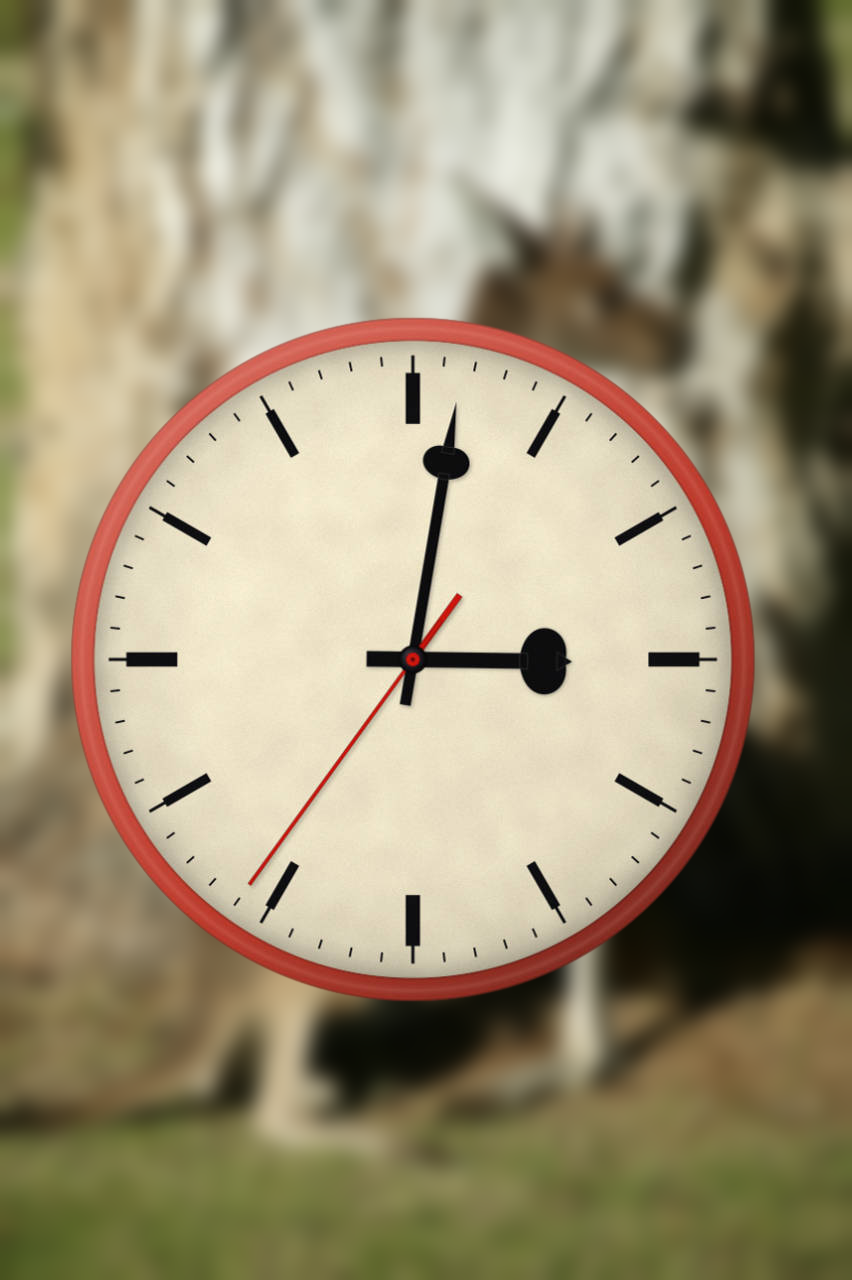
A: 3 h 01 min 36 s
